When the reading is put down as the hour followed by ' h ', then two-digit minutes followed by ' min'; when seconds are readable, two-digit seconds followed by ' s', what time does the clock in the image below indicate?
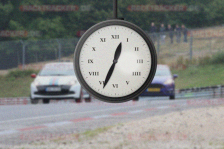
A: 12 h 34 min
